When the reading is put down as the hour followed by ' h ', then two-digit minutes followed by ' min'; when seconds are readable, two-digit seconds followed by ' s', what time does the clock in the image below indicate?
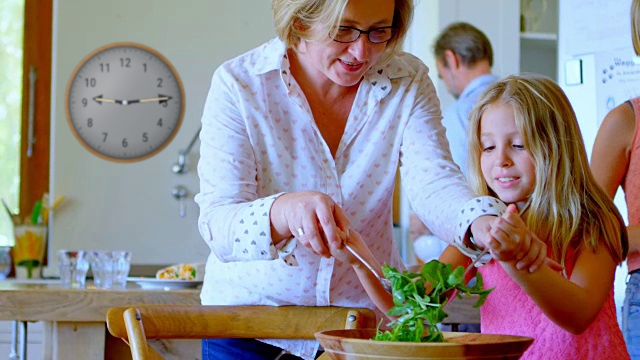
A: 9 h 14 min
